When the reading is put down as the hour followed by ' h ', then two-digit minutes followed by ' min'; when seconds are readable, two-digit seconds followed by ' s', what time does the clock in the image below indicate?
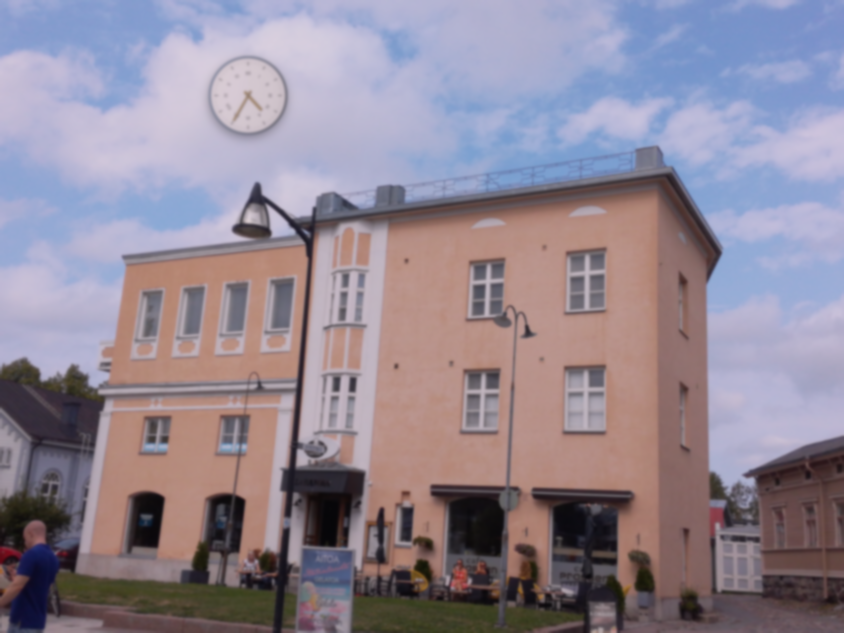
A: 4 h 35 min
